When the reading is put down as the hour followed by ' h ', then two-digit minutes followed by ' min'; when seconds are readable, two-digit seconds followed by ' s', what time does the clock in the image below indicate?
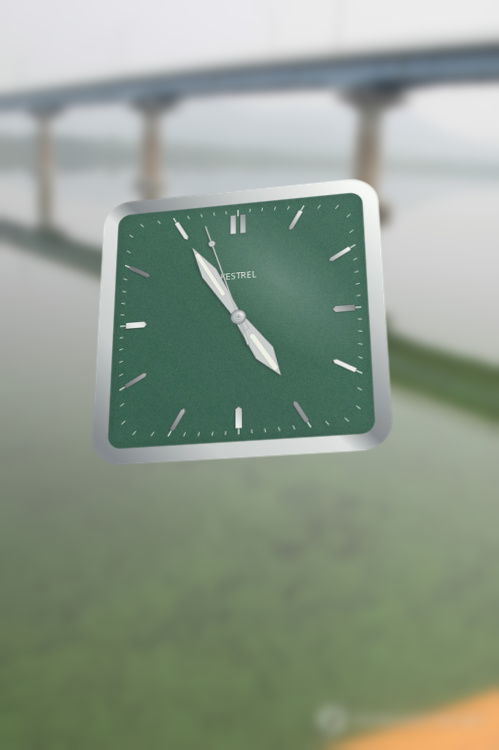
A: 4 h 54 min 57 s
